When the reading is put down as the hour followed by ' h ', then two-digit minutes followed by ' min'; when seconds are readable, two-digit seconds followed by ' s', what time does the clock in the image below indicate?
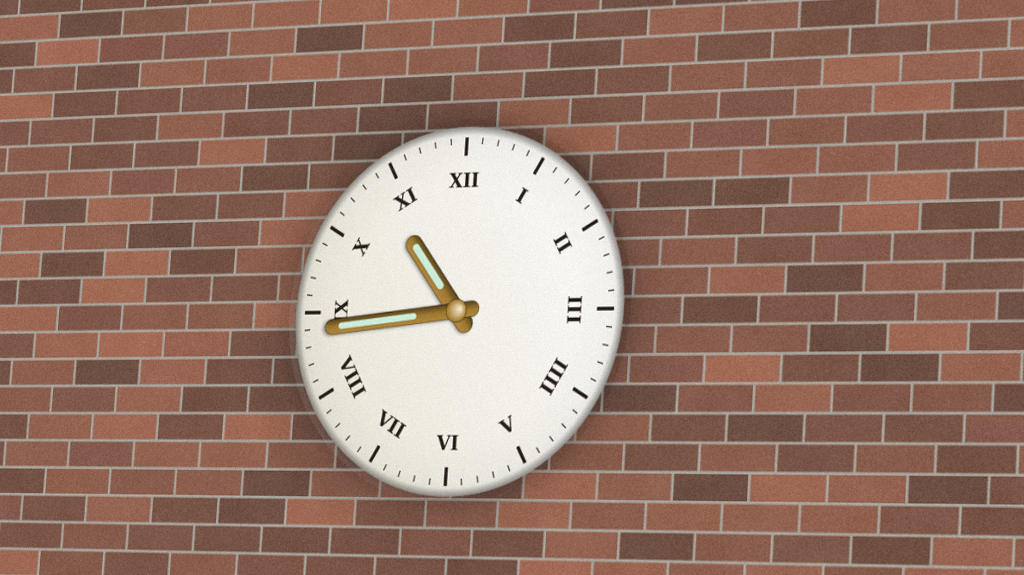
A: 10 h 44 min
